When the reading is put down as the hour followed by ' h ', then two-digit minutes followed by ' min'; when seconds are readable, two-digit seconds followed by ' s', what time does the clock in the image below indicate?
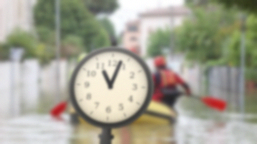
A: 11 h 03 min
